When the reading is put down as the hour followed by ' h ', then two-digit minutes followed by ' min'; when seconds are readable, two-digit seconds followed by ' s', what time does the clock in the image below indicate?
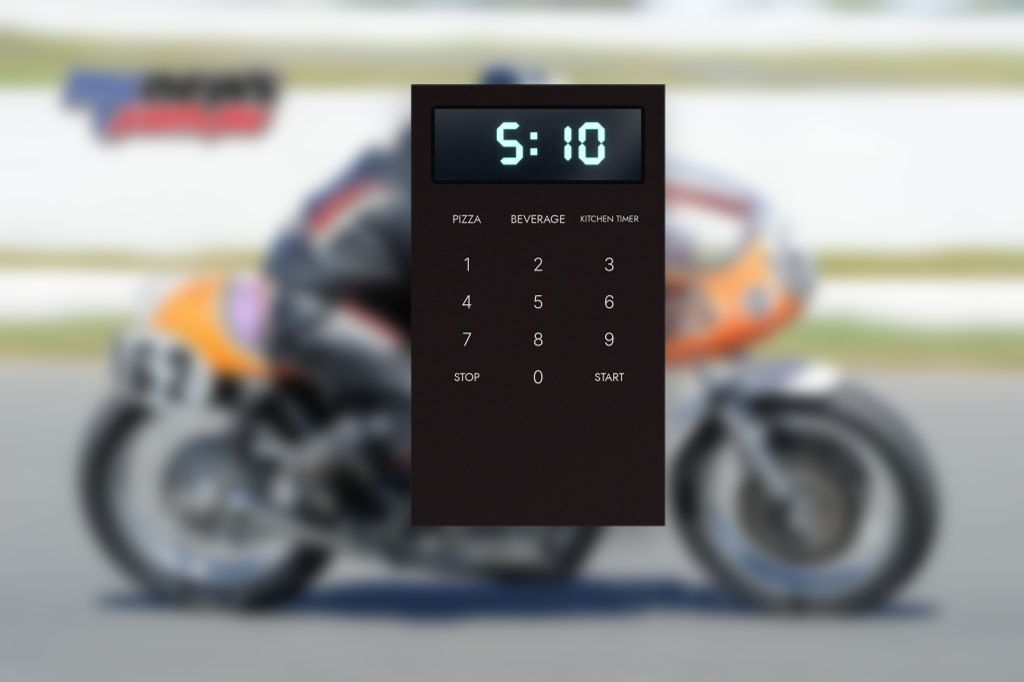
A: 5 h 10 min
